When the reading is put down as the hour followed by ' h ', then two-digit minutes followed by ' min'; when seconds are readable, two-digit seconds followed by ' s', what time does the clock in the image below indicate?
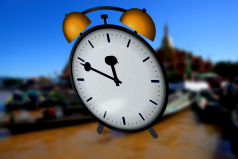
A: 11 h 49 min
